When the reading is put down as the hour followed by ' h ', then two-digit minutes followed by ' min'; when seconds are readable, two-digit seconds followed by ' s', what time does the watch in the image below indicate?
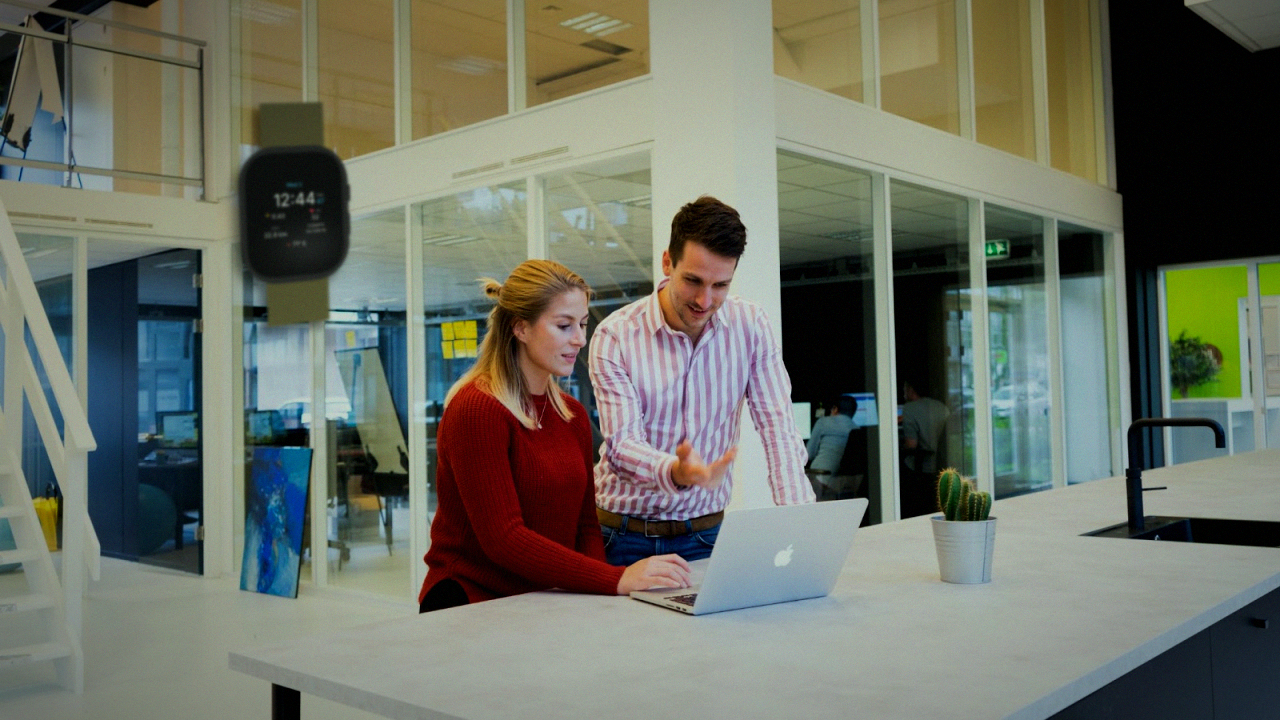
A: 12 h 44 min
